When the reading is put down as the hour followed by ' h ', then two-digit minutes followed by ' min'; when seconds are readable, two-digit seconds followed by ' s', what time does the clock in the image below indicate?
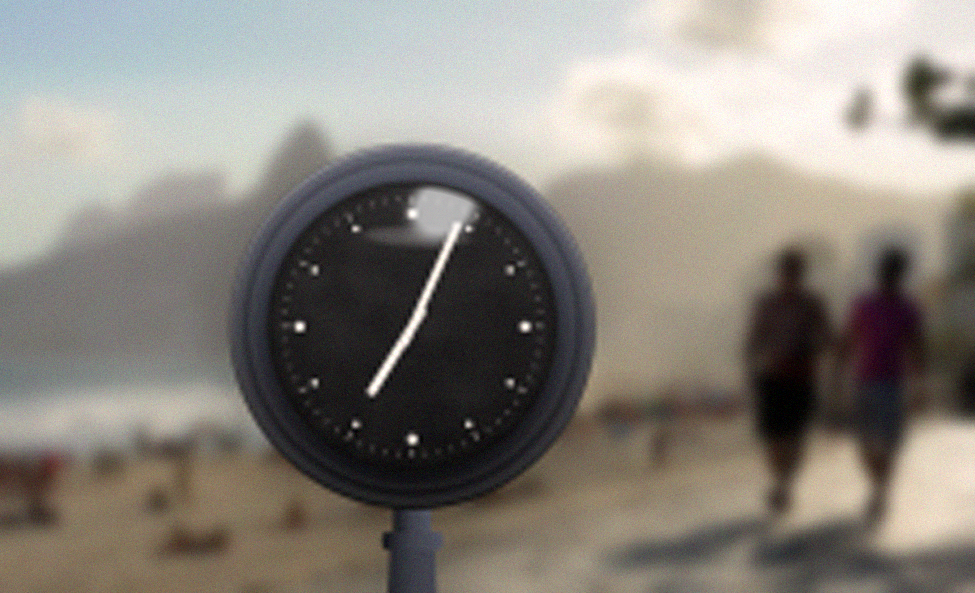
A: 7 h 04 min
